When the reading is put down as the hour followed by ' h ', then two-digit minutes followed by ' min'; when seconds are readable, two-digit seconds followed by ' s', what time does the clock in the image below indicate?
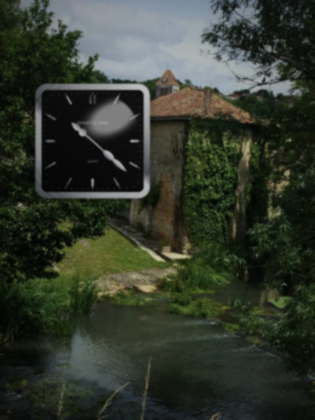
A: 10 h 22 min
